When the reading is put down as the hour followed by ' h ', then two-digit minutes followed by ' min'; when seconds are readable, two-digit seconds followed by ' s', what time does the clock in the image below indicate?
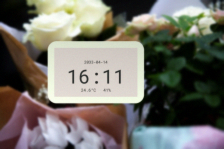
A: 16 h 11 min
